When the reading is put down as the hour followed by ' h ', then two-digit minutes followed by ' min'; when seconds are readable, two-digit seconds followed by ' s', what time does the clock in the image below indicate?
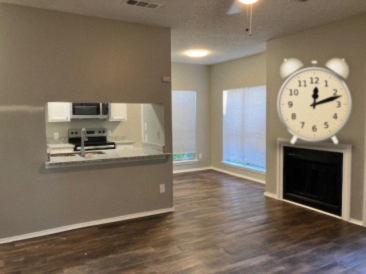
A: 12 h 12 min
